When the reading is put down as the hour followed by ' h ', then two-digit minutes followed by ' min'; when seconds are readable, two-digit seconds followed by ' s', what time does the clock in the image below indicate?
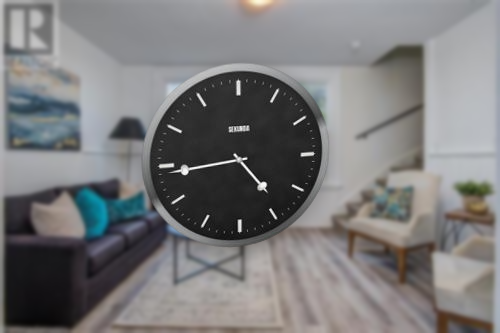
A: 4 h 44 min
